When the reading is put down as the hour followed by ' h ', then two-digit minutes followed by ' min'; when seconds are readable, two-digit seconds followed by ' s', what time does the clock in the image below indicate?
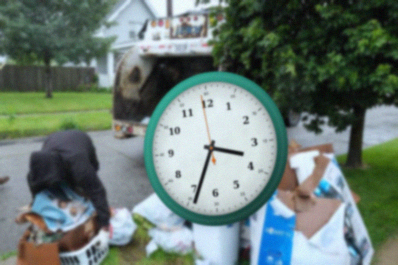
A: 3 h 33 min 59 s
